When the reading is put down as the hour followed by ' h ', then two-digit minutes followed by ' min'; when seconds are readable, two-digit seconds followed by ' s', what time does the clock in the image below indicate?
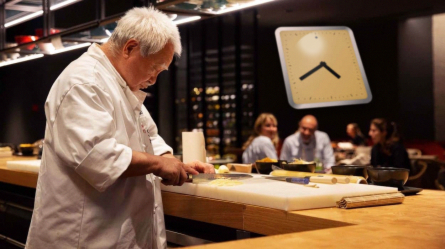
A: 4 h 40 min
